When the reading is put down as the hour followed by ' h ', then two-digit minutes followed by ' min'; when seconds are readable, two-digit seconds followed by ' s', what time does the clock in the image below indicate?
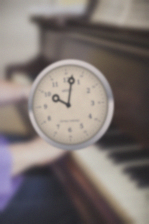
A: 10 h 02 min
